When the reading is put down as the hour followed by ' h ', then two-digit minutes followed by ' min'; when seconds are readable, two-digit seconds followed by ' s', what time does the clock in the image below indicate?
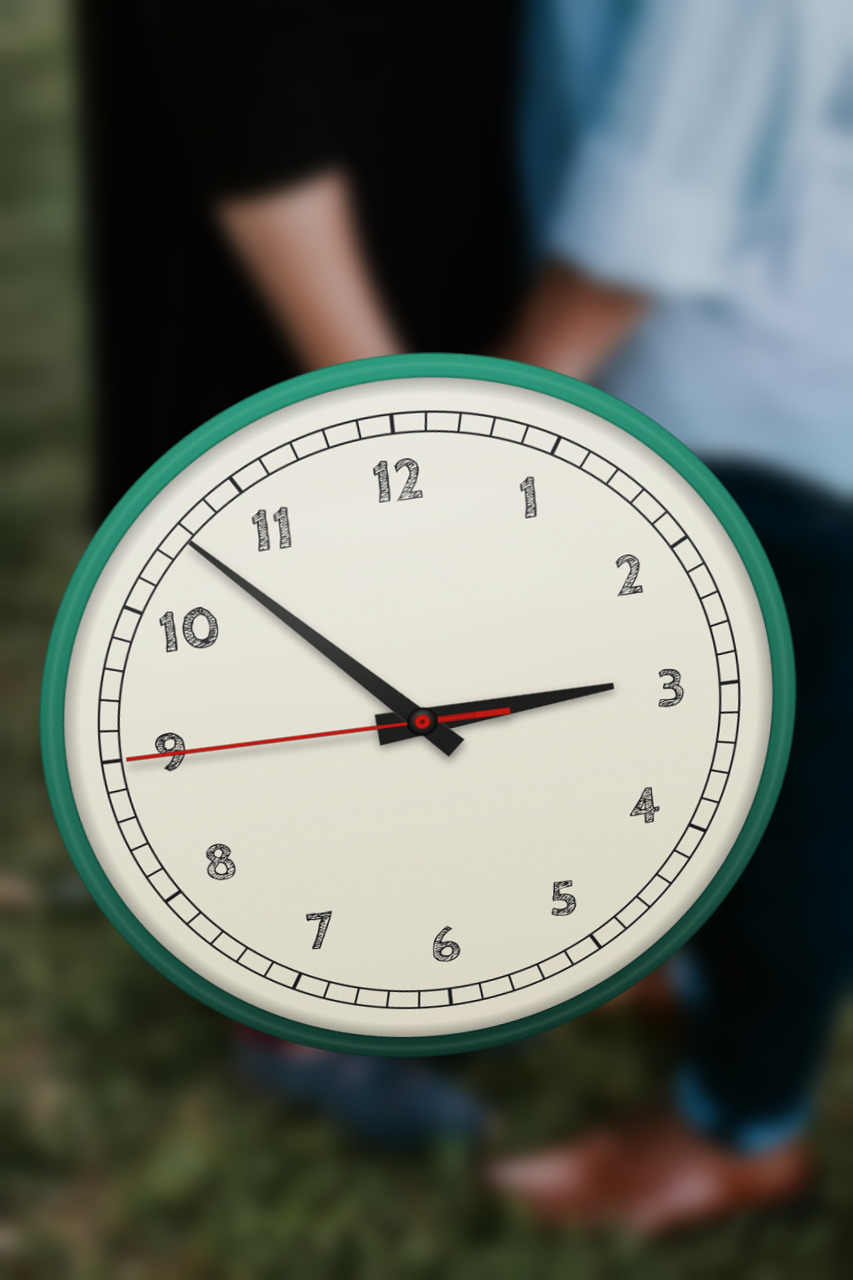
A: 2 h 52 min 45 s
